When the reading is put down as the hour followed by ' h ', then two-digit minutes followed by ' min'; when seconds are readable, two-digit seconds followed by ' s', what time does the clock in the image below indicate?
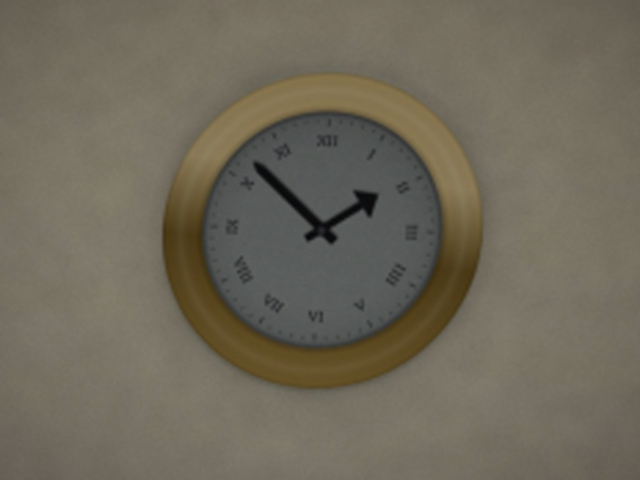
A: 1 h 52 min
